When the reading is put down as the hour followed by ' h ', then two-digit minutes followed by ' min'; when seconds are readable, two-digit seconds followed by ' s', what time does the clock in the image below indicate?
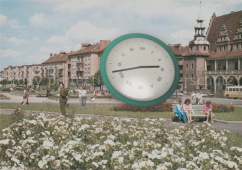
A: 2 h 42 min
